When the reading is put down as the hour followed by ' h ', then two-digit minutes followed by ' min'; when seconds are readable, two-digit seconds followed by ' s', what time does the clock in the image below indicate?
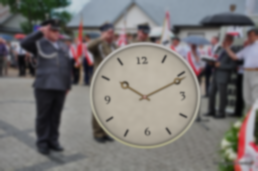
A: 10 h 11 min
